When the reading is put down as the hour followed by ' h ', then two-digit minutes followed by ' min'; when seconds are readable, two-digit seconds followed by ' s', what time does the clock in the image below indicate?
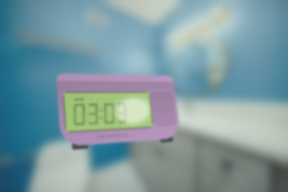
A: 3 h 03 min
